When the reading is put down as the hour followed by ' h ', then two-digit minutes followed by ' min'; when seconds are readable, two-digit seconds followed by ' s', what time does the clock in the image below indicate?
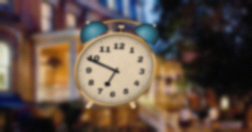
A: 6 h 49 min
